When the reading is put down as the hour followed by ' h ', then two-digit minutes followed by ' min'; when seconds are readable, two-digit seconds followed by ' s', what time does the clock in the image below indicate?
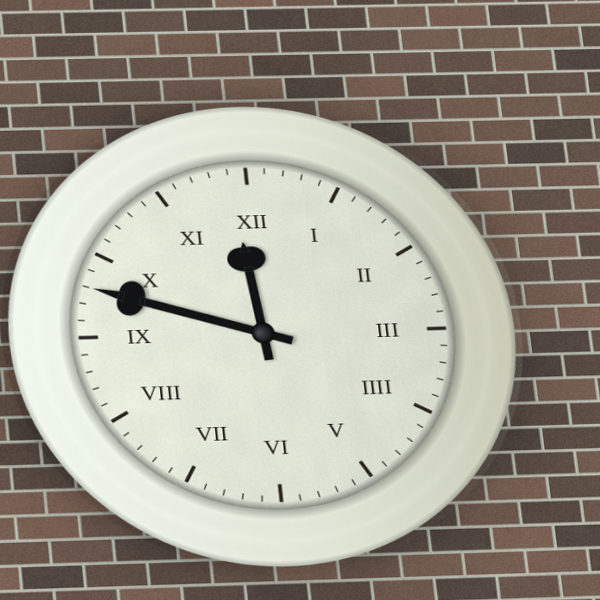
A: 11 h 48 min
